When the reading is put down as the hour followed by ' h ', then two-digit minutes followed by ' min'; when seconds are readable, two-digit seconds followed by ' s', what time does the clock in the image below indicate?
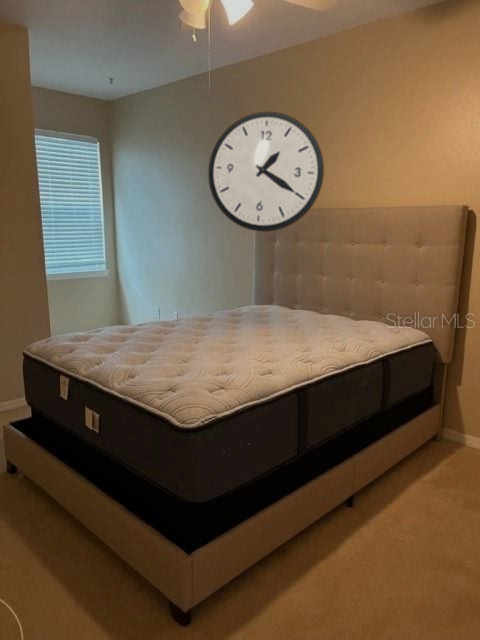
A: 1 h 20 min
